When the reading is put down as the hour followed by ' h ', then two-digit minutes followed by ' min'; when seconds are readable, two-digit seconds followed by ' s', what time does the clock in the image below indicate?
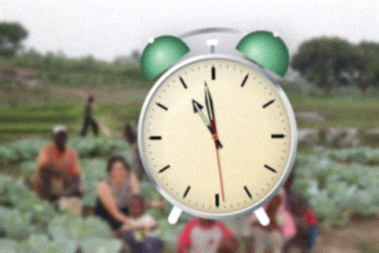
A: 10 h 58 min 29 s
